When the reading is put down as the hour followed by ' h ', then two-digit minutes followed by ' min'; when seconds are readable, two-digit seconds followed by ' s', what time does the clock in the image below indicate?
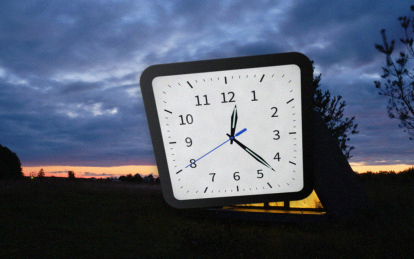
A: 12 h 22 min 40 s
